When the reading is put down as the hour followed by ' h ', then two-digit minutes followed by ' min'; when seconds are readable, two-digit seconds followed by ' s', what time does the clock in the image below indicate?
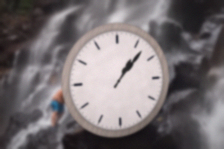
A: 1 h 07 min
